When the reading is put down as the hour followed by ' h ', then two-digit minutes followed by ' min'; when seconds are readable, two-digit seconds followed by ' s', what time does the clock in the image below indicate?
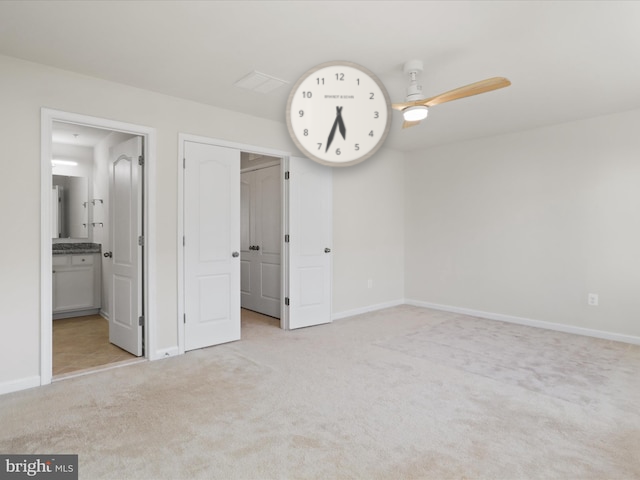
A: 5 h 33 min
